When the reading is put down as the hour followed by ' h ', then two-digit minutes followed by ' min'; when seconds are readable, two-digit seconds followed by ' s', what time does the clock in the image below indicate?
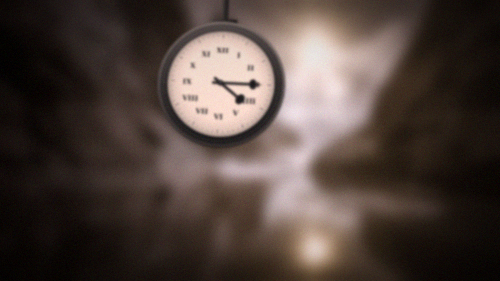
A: 4 h 15 min
